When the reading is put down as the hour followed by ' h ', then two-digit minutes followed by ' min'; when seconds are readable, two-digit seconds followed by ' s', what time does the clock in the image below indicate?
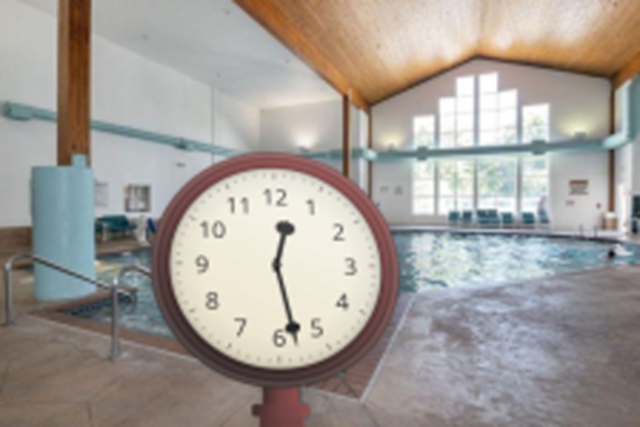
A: 12 h 28 min
